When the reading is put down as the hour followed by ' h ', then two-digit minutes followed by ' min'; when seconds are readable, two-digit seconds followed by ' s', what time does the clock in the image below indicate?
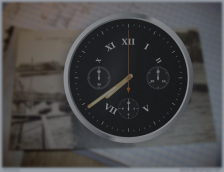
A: 7 h 39 min
